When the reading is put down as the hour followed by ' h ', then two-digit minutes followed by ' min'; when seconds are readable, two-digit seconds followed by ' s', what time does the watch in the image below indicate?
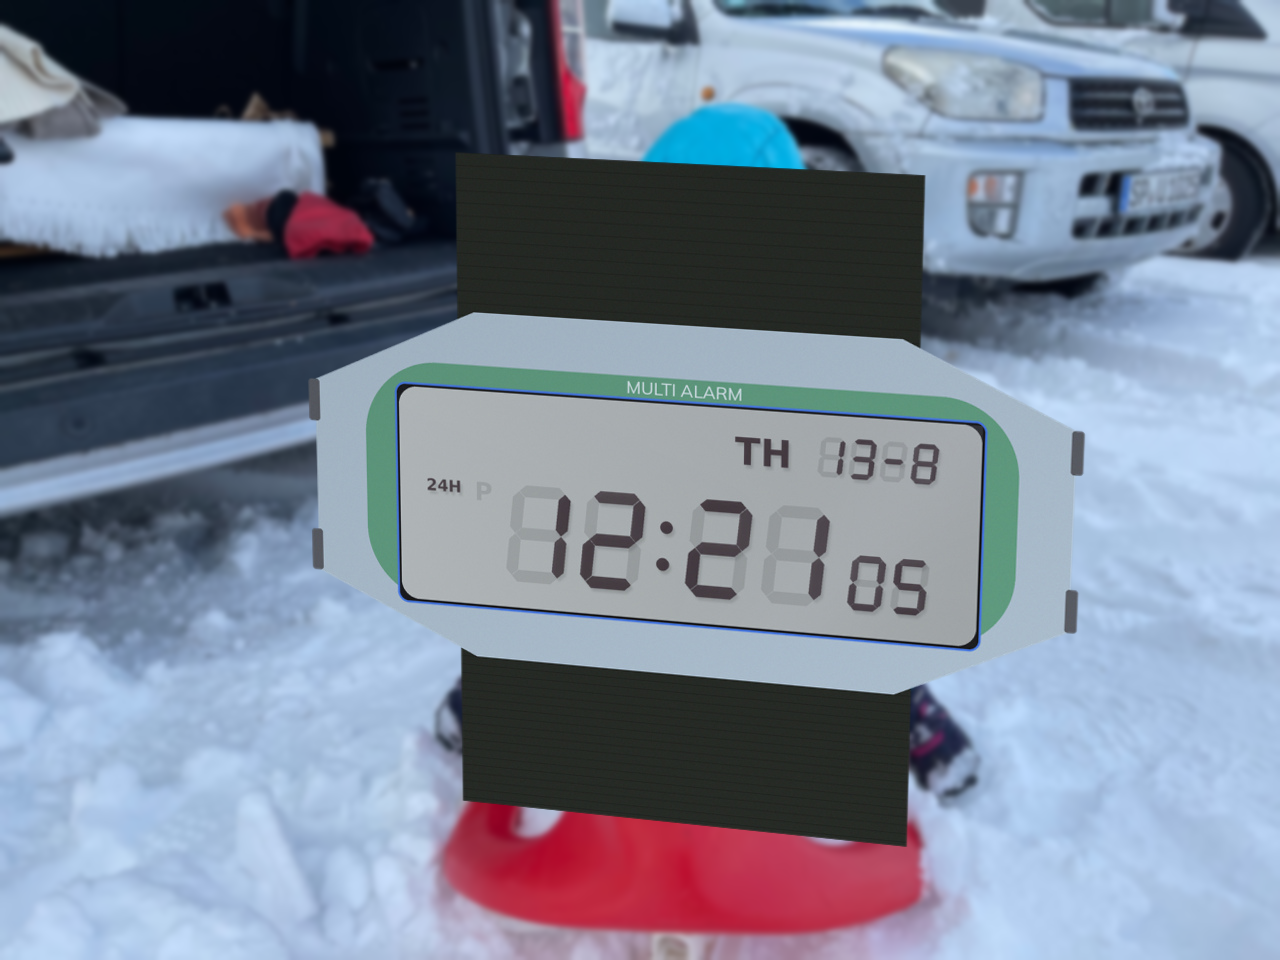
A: 12 h 21 min 05 s
